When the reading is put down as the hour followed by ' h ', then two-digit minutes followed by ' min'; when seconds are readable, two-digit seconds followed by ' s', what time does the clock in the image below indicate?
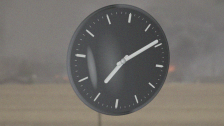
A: 7 h 09 min
